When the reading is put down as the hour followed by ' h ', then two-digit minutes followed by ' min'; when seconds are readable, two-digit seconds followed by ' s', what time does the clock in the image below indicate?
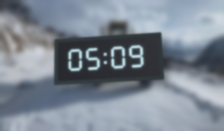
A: 5 h 09 min
